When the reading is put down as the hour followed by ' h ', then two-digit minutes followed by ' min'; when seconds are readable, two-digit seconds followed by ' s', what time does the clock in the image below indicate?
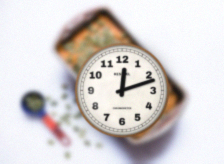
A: 12 h 12 min
